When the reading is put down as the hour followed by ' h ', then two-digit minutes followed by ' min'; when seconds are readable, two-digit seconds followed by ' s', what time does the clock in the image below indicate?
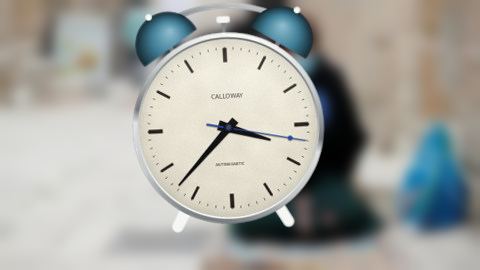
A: 3 h 37 min 17 s
